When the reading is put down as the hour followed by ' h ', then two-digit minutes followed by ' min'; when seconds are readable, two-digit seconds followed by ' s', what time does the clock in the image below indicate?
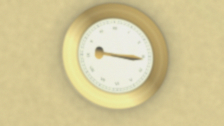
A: 9 h 16 min
